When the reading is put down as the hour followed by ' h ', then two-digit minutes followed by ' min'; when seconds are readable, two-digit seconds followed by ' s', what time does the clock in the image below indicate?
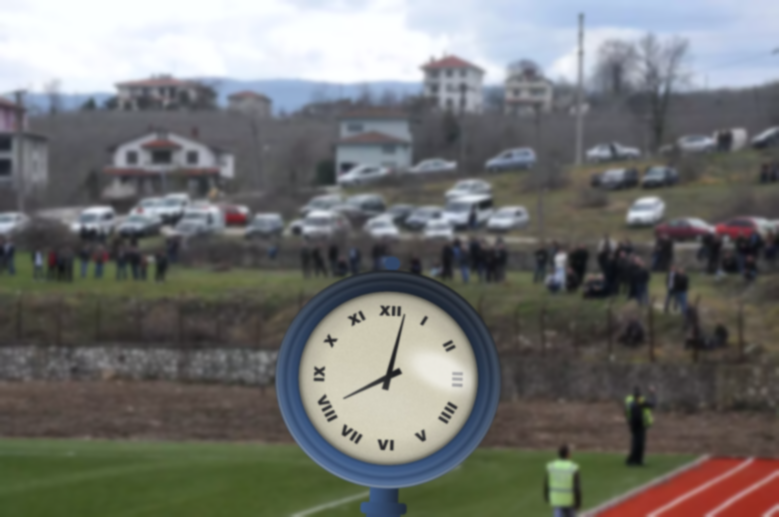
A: 8 h 02 min
